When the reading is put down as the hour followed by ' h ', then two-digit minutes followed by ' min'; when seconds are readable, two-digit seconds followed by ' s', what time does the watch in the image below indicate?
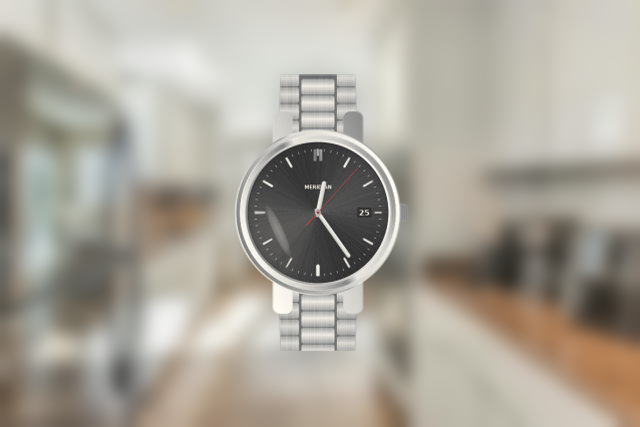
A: 12 h 24 min 07 s
